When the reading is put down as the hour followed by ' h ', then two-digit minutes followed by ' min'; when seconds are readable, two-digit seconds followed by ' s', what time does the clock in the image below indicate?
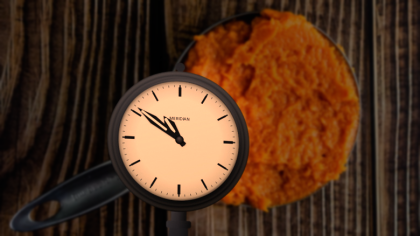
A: 10 h 51 min
